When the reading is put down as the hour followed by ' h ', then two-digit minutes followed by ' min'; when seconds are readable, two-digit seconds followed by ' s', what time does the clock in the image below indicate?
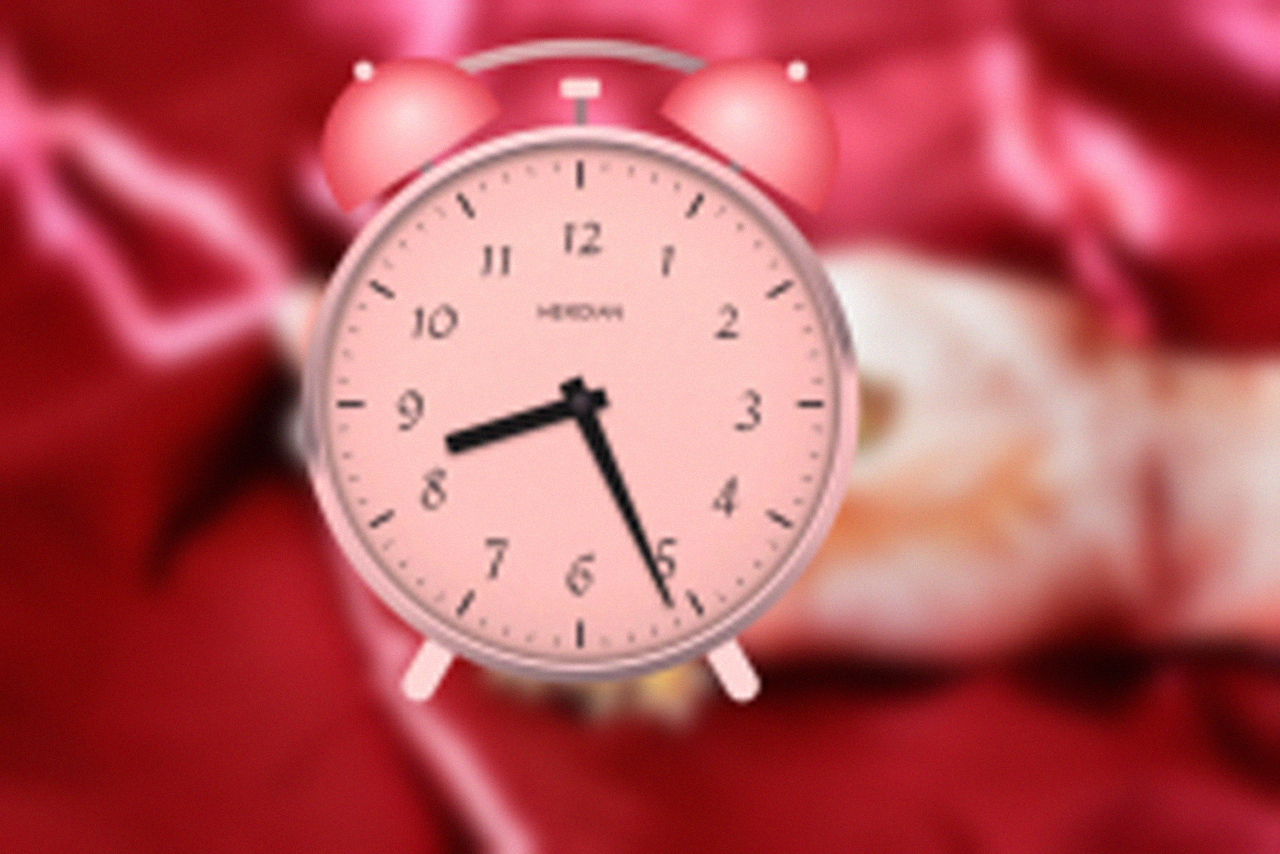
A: 8 h 26 min
